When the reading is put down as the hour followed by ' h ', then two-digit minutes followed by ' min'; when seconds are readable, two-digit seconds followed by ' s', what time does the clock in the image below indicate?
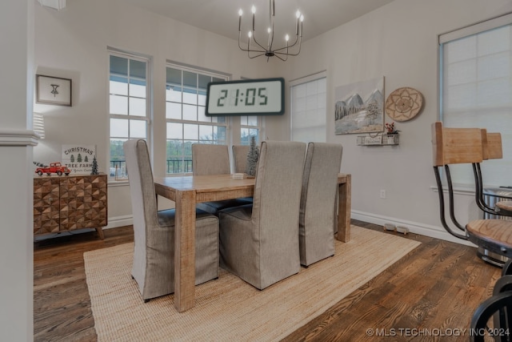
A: 21 h 05 min
